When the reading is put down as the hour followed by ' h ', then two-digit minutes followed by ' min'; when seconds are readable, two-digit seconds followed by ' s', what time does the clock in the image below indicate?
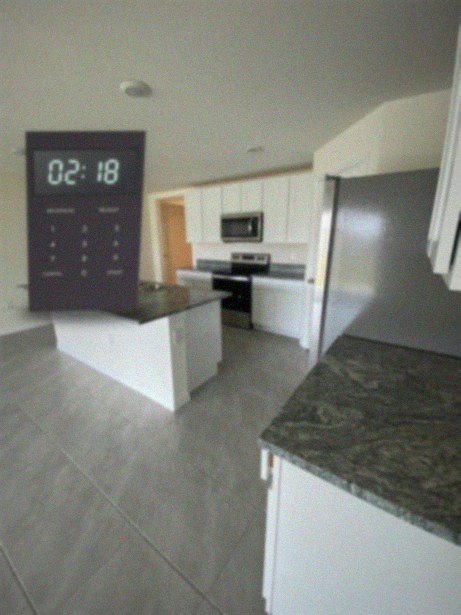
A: 2 h 18 min
